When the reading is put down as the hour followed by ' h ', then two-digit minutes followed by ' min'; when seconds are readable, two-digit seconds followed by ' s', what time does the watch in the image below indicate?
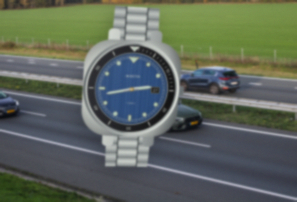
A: 2 h 43 min
